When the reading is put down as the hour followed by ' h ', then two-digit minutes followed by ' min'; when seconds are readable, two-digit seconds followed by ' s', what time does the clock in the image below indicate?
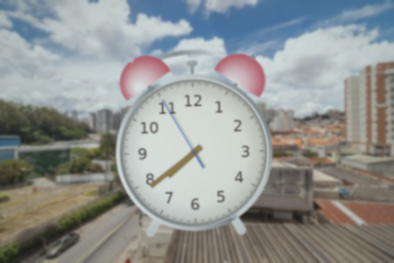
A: 7 h 38 min 55 s
